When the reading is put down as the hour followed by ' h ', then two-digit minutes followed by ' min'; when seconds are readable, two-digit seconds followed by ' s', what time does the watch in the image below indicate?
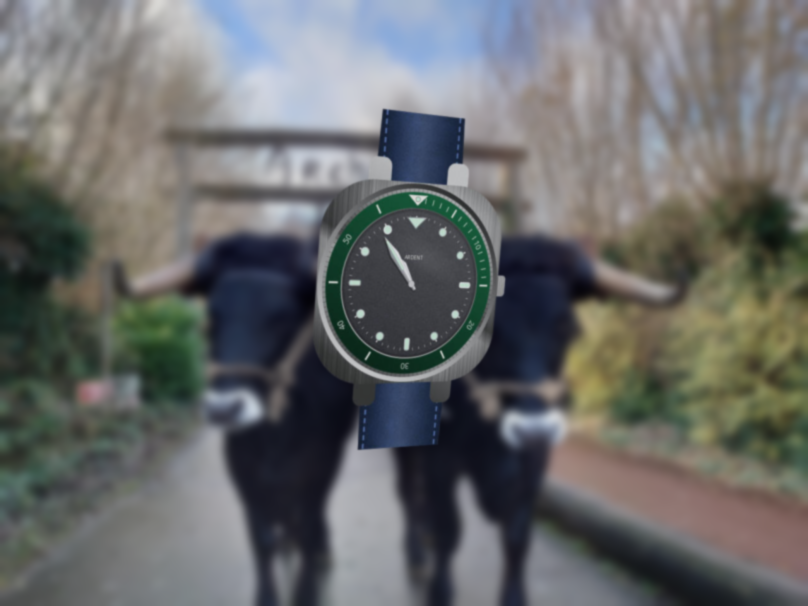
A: 10 h 54 min
